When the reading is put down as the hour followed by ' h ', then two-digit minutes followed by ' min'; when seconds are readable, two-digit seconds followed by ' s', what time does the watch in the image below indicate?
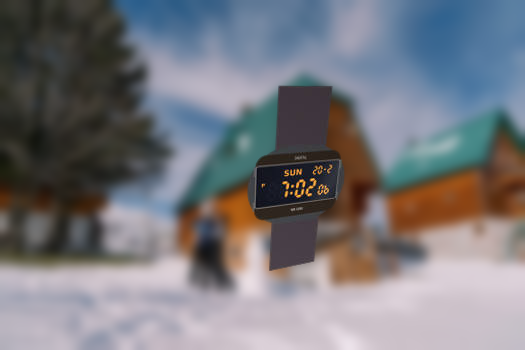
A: 7 h 02 min 06 s
